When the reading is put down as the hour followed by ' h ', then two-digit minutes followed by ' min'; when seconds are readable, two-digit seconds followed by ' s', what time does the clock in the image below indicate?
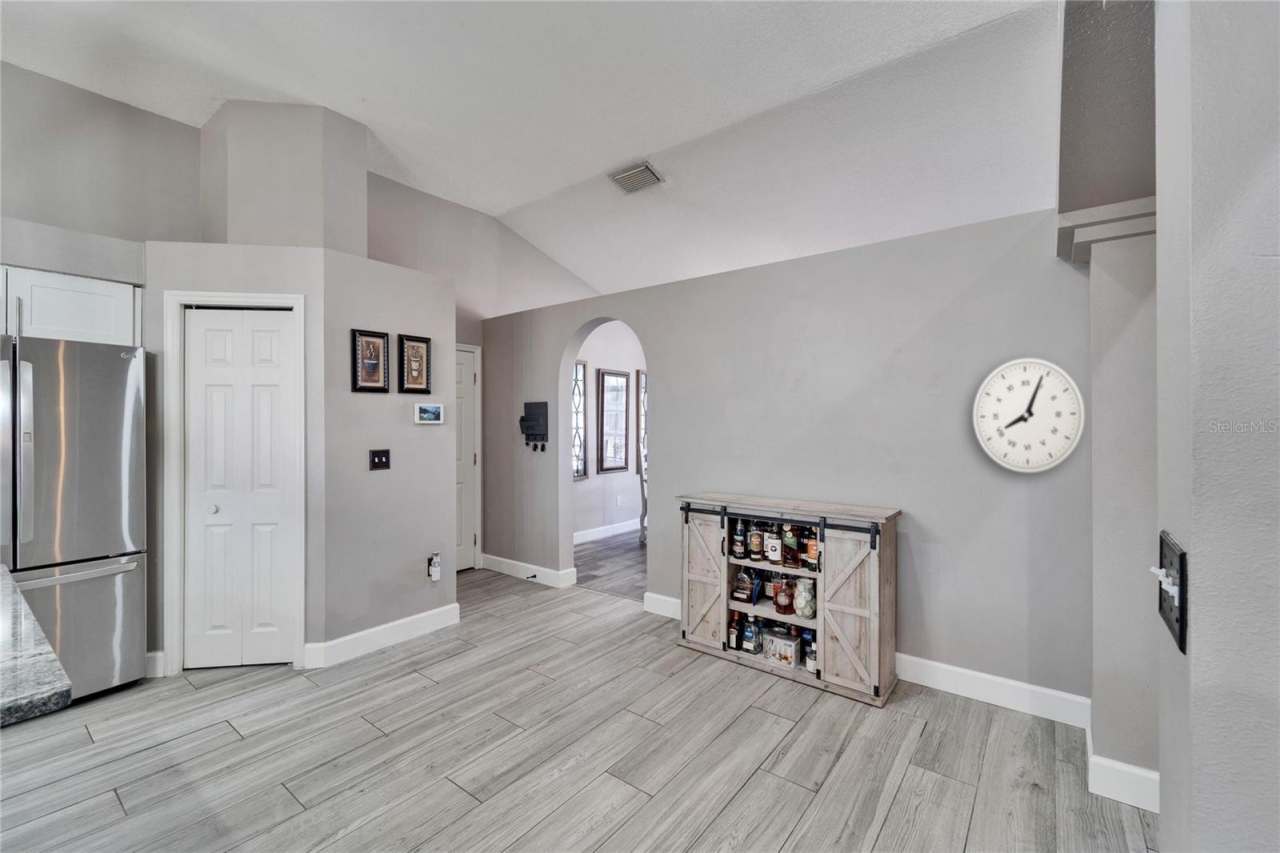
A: 8 h 04 min
